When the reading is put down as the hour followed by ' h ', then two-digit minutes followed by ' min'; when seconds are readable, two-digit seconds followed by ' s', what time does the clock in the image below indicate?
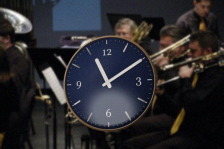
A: 11 h 10 min
